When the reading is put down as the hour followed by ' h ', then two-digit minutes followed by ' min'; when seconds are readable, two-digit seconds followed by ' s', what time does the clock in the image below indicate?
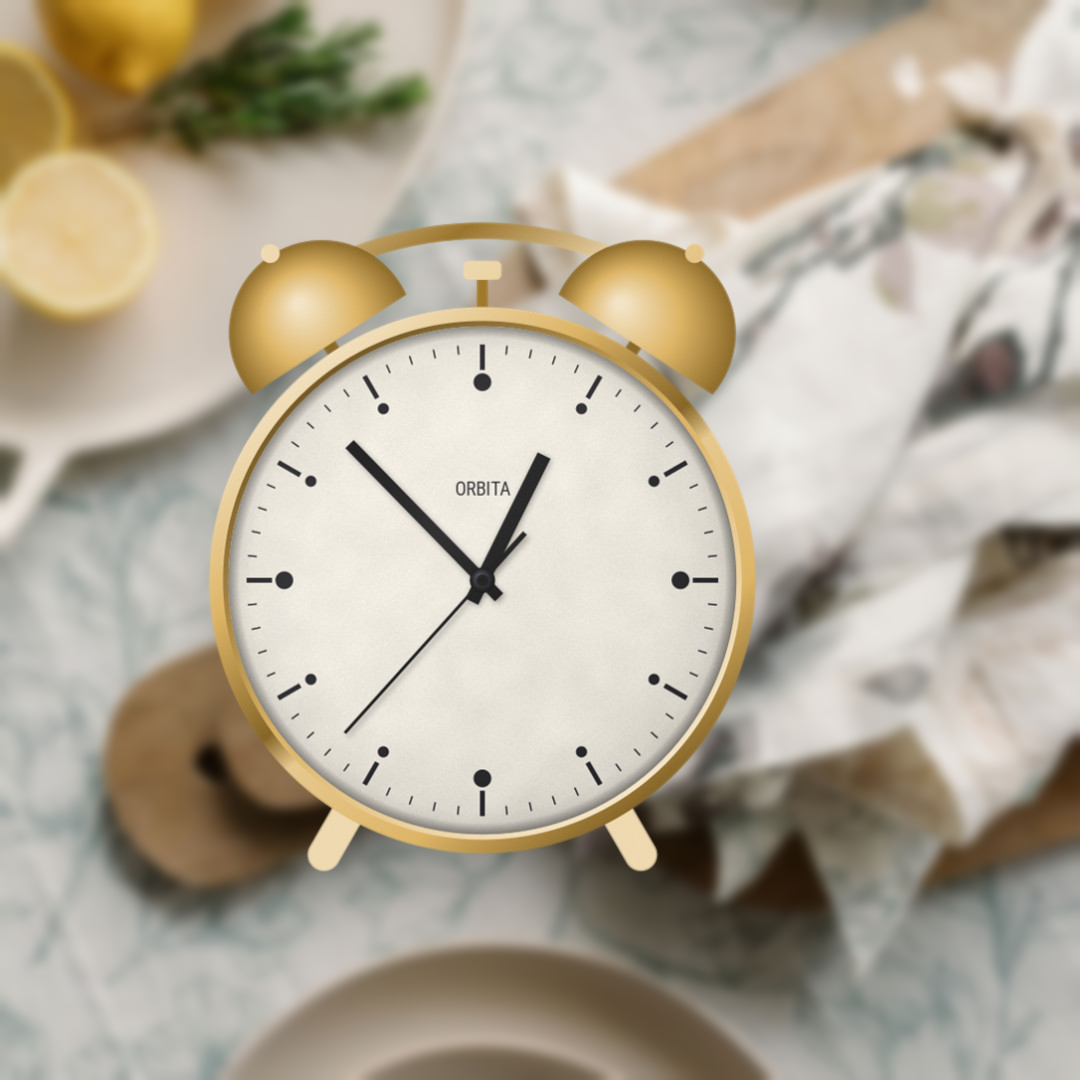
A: 12 h 52 min 37 s
